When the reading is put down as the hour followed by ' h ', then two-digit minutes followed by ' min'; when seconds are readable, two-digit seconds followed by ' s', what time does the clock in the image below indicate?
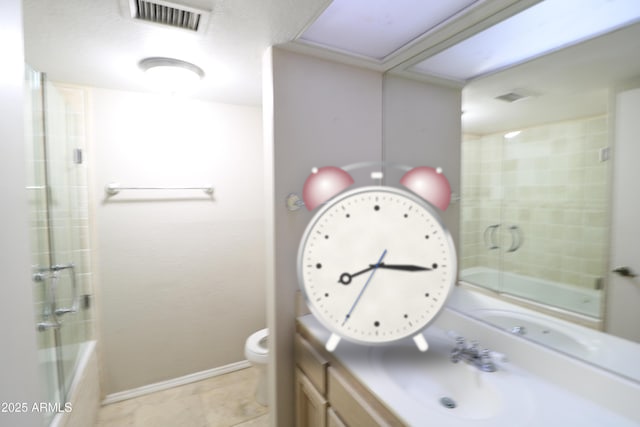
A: 8 h 15 min 35 s
